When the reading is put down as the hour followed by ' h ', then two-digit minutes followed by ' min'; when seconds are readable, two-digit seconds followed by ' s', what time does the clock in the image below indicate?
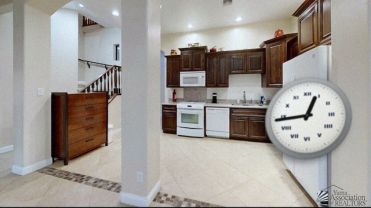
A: 12 h 44 min
